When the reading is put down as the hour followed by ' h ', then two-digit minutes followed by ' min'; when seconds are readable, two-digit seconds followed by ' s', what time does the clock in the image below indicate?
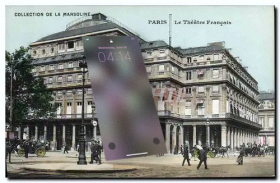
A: 4 h 14 min
